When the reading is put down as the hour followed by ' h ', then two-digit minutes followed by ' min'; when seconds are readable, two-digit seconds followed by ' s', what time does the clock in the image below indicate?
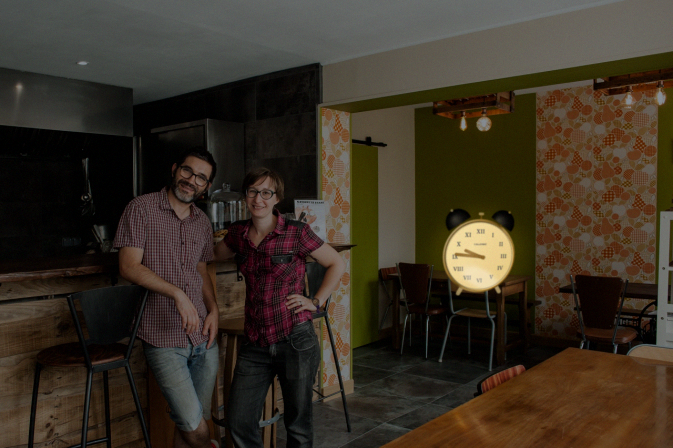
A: 9 h 46 min
